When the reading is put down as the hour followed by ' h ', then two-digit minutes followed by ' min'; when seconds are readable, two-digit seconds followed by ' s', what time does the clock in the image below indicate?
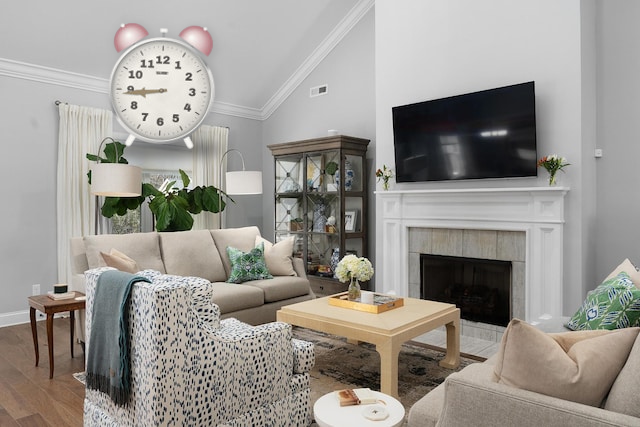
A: 8 h 44 min
